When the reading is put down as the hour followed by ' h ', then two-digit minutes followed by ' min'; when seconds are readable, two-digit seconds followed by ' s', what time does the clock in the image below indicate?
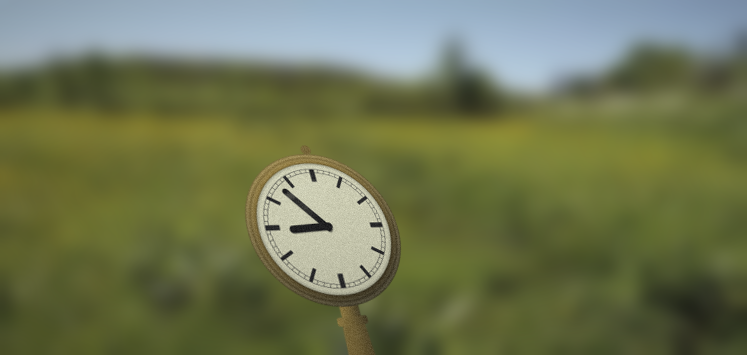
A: 8 h 53 min
